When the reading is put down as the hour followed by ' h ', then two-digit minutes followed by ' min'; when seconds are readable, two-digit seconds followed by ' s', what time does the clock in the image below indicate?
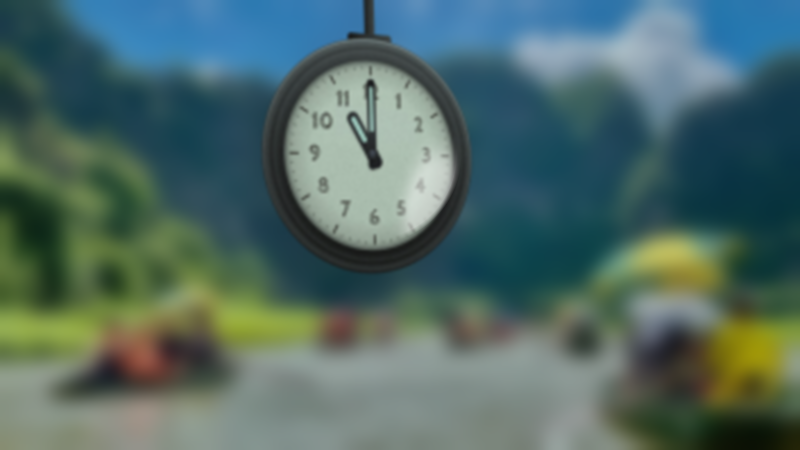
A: 11 h 00 min
